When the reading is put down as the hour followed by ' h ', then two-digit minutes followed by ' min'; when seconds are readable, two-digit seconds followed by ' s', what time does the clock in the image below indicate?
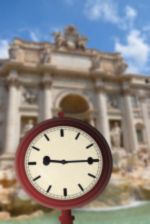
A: 9 h 15 min
